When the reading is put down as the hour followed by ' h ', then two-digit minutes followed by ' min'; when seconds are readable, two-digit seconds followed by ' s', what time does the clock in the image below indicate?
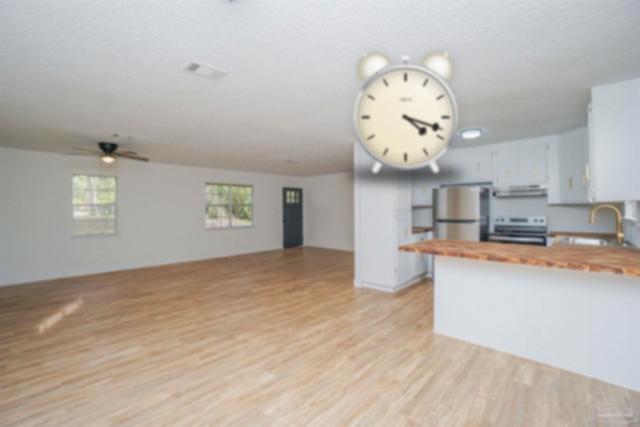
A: 4 h 18 min
